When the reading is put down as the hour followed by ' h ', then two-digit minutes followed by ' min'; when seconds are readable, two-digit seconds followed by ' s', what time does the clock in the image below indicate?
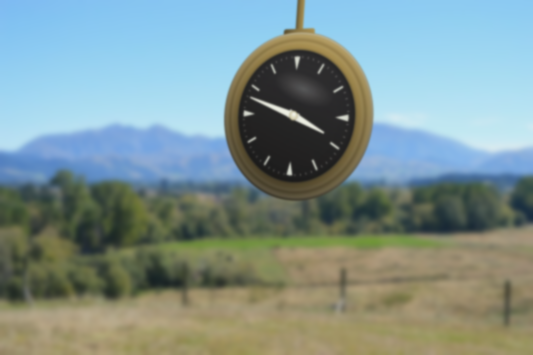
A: 3 h 48 min
